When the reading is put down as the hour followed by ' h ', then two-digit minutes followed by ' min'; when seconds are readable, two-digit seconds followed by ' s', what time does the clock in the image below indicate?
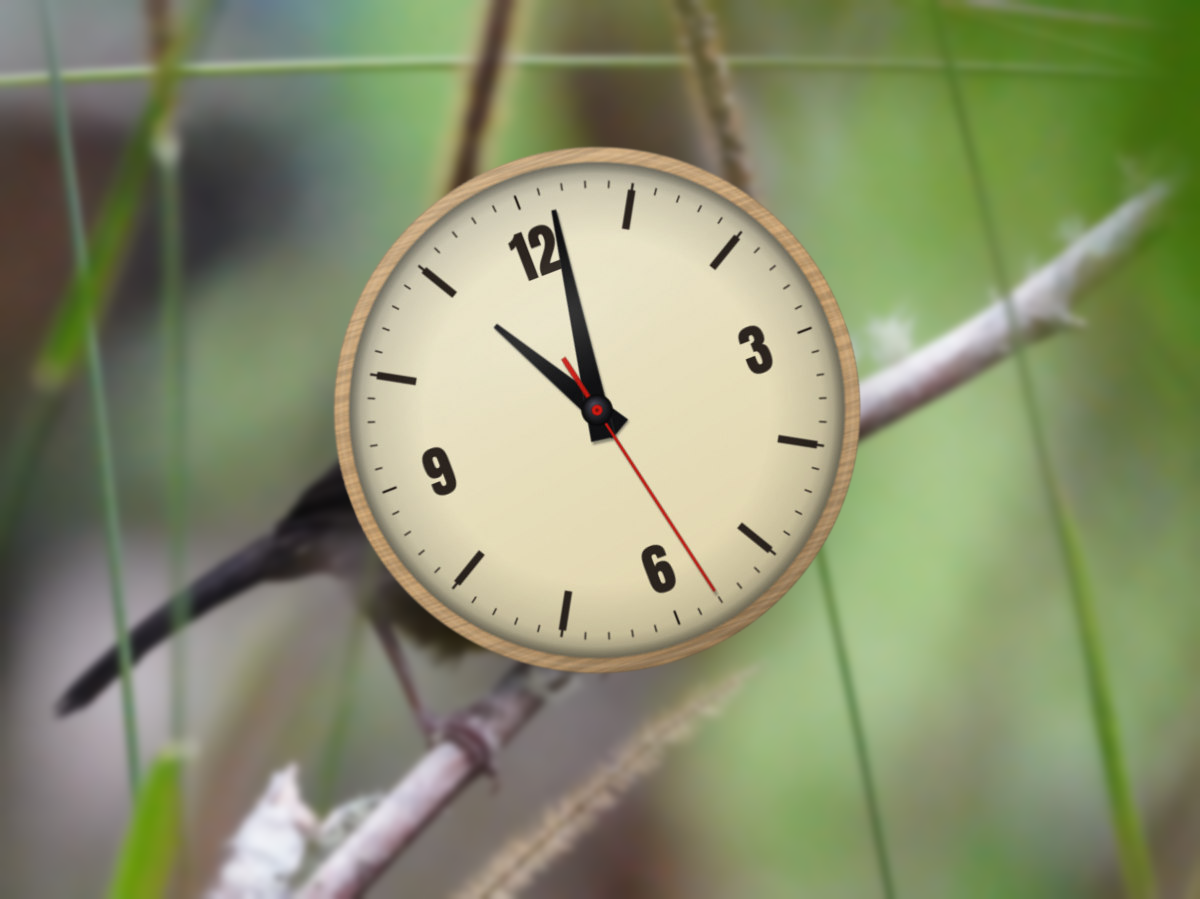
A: 11 h 01 min 28 s
